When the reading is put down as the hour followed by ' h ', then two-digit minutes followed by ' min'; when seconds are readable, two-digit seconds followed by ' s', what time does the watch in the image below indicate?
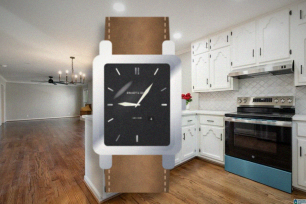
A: 9 h 06 min
